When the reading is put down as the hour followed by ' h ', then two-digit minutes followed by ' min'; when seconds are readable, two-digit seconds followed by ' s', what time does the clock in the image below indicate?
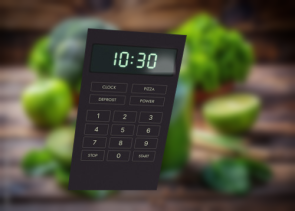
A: 10 h 30 min
